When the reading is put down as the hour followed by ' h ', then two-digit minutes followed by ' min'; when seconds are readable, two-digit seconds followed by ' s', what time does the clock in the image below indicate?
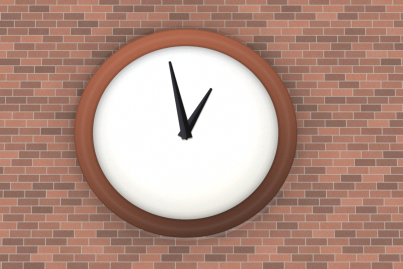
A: 12 h 58 min
